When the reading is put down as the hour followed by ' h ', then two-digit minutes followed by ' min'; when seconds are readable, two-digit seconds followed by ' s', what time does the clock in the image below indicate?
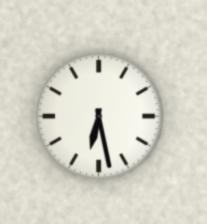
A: 6 h 28 min
